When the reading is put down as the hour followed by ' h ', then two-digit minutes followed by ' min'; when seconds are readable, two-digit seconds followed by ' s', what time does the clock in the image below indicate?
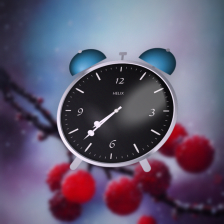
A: 7 h 37 min
